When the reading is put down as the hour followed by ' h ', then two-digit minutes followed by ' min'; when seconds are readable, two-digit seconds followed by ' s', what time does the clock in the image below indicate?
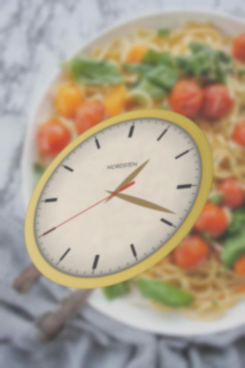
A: 1 h 18 min 40 s
